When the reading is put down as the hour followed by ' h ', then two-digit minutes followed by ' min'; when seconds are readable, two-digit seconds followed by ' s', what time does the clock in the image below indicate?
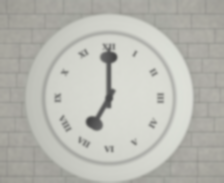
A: 7 h 00 min
